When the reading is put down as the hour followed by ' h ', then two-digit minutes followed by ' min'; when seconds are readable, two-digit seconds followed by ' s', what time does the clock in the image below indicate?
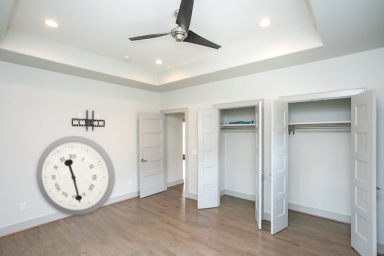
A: 11 h 28 min
